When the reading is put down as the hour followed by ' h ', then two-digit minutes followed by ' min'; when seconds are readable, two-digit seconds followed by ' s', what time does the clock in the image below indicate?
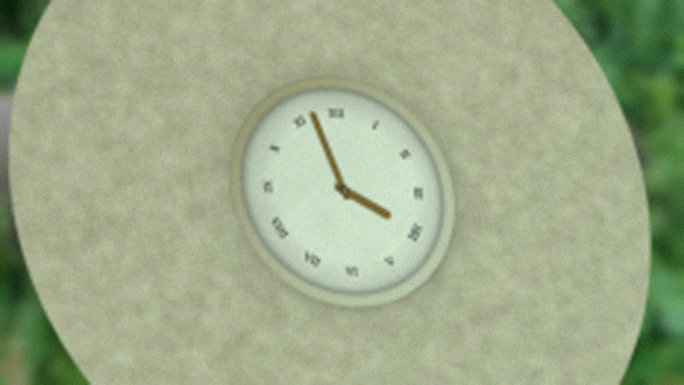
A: 3 h 57 min
